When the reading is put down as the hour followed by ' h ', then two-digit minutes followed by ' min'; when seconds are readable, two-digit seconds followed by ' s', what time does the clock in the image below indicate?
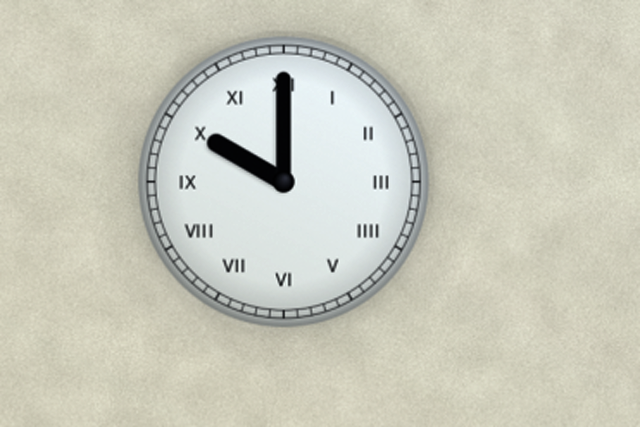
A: 10 h 00 min
